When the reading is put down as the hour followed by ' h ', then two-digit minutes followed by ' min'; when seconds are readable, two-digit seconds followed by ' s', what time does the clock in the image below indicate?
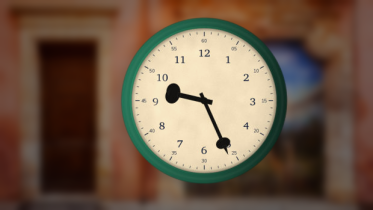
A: 9 h 26 min
